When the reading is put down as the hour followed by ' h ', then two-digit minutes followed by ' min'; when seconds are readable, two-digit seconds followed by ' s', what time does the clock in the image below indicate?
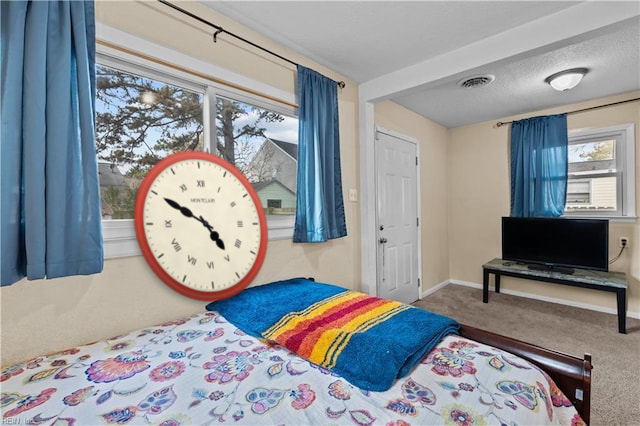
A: 4 h 50 min
